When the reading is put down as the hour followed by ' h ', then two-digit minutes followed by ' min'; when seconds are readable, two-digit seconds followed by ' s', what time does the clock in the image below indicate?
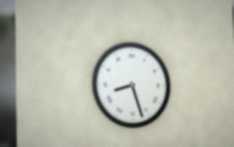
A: 8 h 27 min
